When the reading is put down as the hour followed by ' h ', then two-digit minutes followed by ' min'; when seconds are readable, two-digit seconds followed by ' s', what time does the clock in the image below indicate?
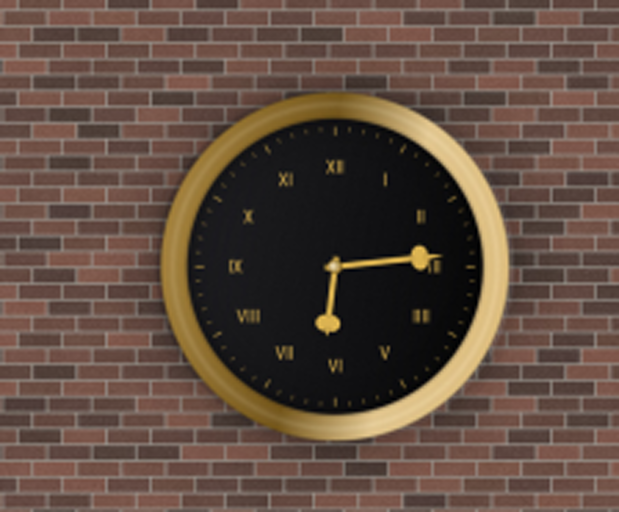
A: 6 h 14 min
